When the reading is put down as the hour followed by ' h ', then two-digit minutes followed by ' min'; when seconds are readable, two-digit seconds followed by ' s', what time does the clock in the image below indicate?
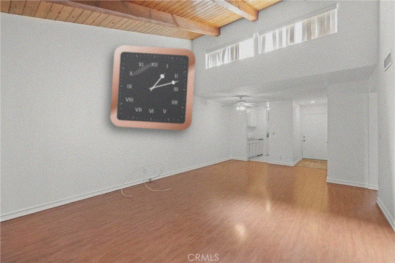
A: 1 h 12 min
